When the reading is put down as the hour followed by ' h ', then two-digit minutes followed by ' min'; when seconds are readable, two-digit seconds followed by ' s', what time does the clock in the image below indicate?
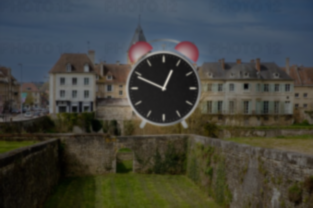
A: 12 h 49 min
